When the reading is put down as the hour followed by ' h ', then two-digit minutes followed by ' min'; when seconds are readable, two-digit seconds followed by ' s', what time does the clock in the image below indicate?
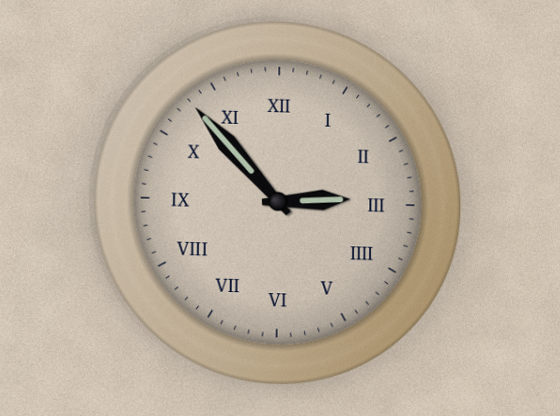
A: 2 h 53 min
